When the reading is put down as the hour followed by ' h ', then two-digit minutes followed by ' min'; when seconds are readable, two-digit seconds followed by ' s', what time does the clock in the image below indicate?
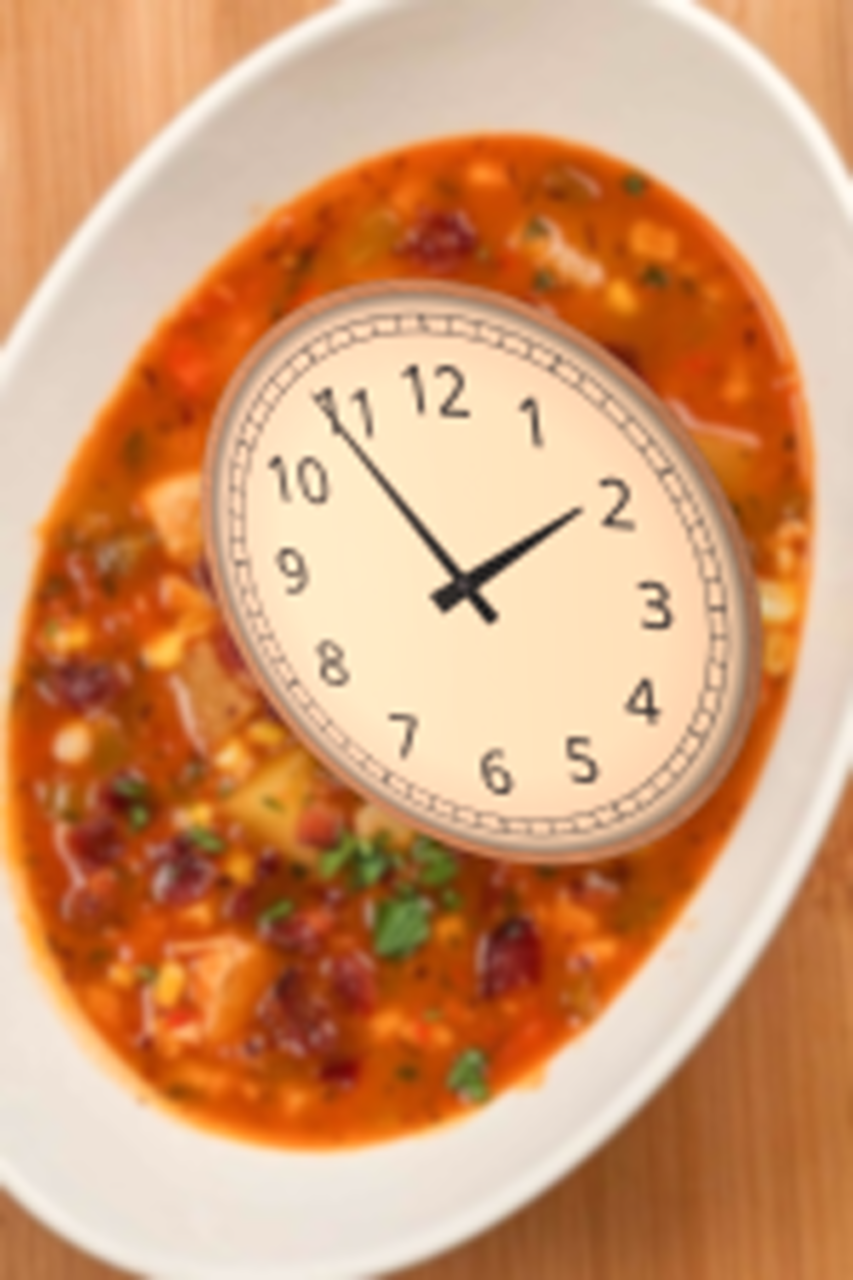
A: 1 h 54 min
